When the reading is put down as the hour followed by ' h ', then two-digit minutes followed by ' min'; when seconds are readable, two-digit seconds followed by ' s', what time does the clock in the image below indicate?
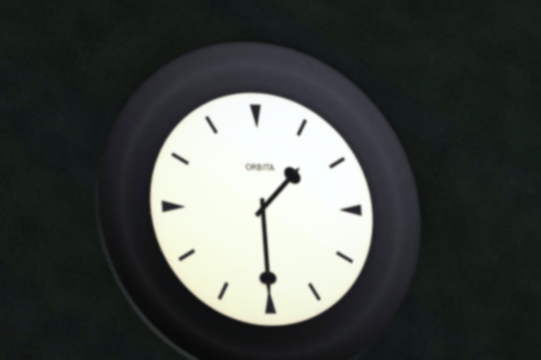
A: 1 h 30 min
